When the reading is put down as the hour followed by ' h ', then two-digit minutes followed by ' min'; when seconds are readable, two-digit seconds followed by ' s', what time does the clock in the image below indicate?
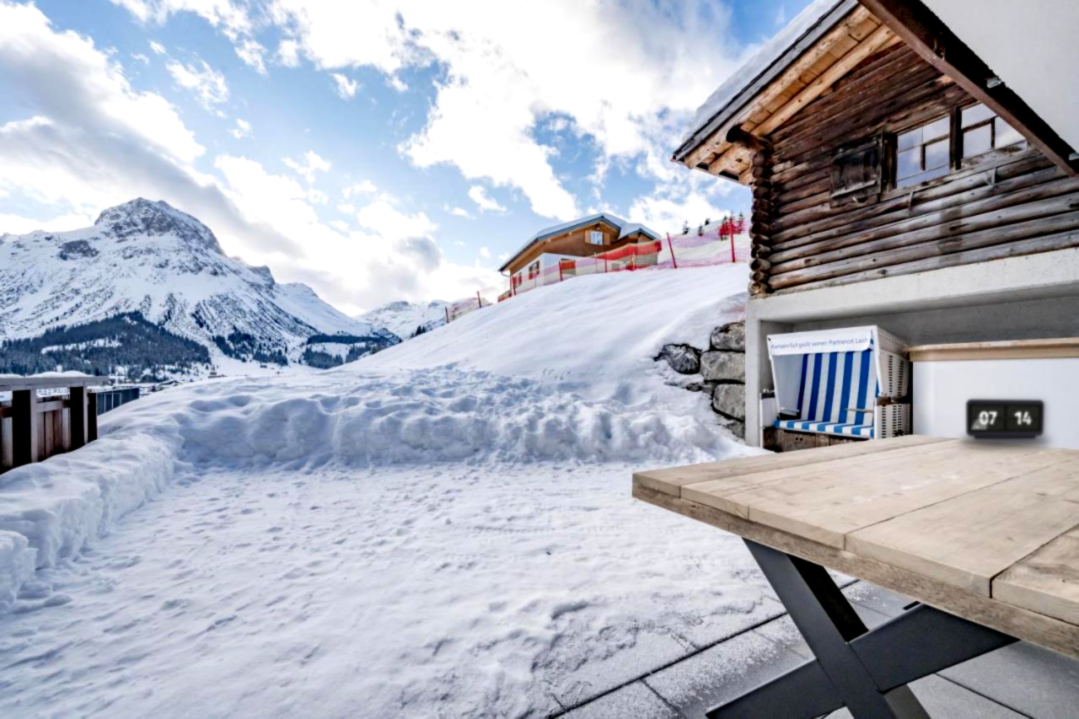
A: 7 h 14 min
